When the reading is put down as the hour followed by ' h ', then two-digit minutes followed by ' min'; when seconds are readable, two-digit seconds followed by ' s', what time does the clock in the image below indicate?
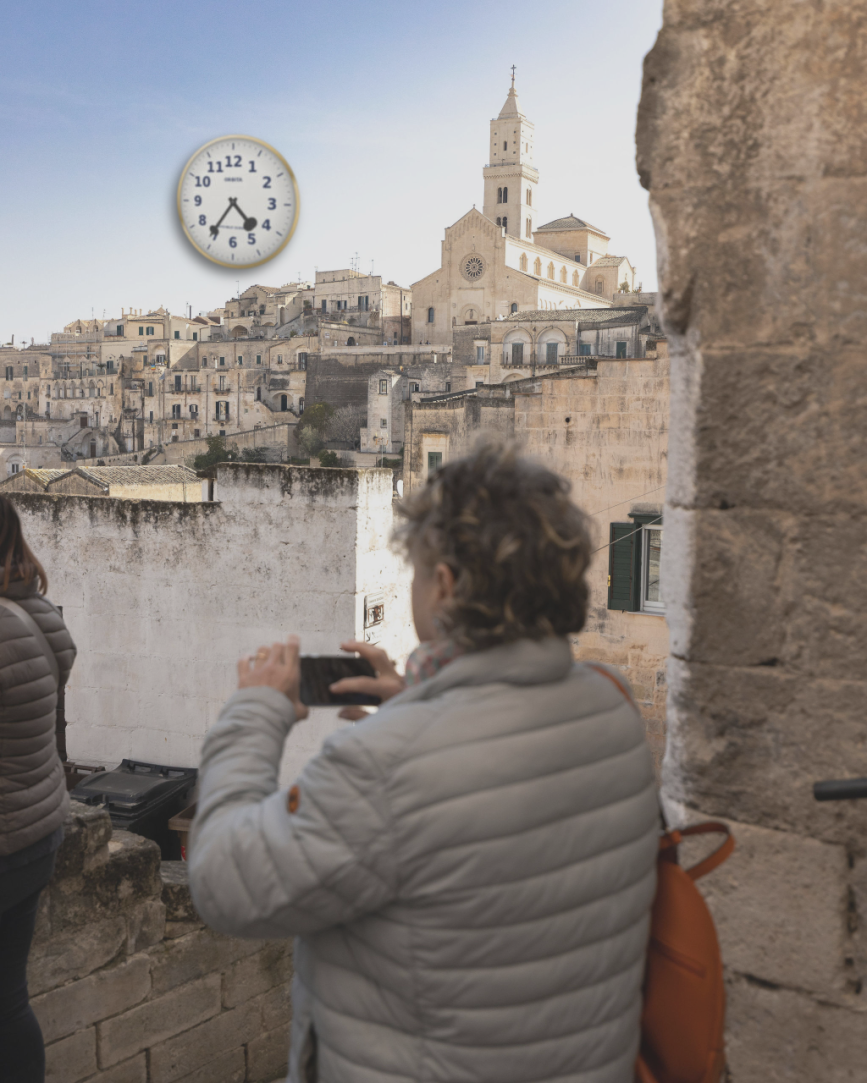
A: 4 h 36 min
